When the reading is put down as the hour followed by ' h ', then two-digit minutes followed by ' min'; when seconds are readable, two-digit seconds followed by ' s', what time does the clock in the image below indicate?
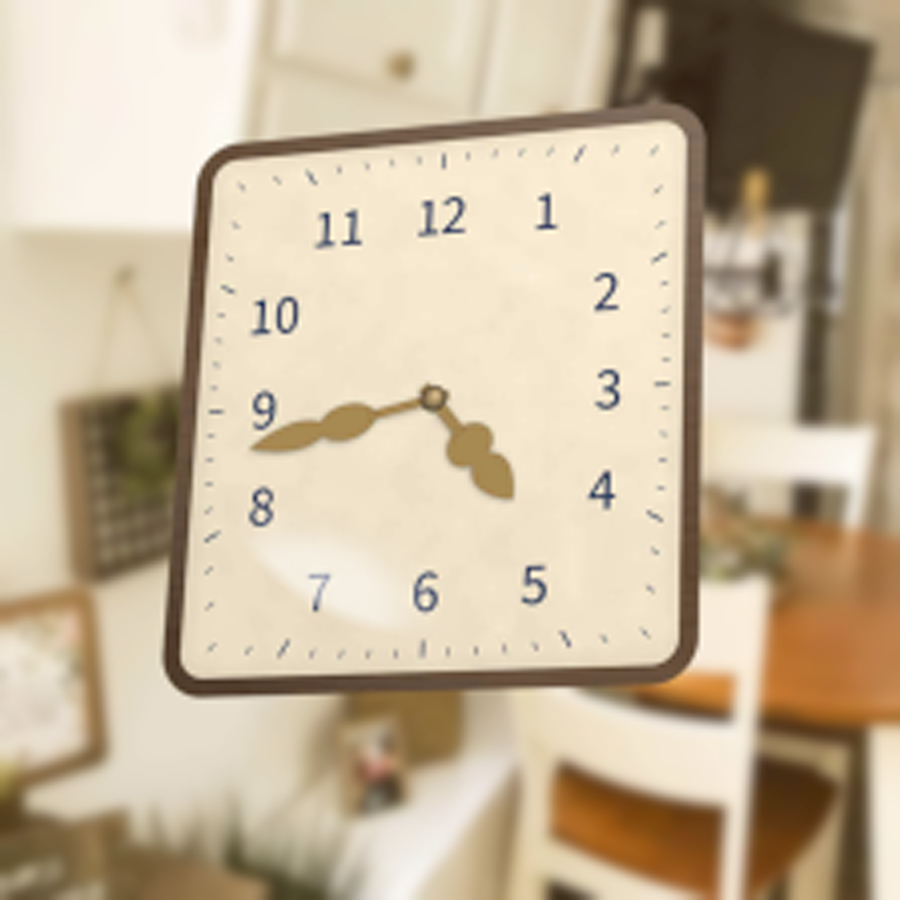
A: 4 h 43 min
